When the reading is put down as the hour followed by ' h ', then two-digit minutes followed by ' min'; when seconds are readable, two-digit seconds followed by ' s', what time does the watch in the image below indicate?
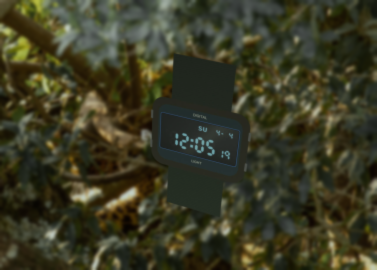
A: 12 h 05 min 19 s
